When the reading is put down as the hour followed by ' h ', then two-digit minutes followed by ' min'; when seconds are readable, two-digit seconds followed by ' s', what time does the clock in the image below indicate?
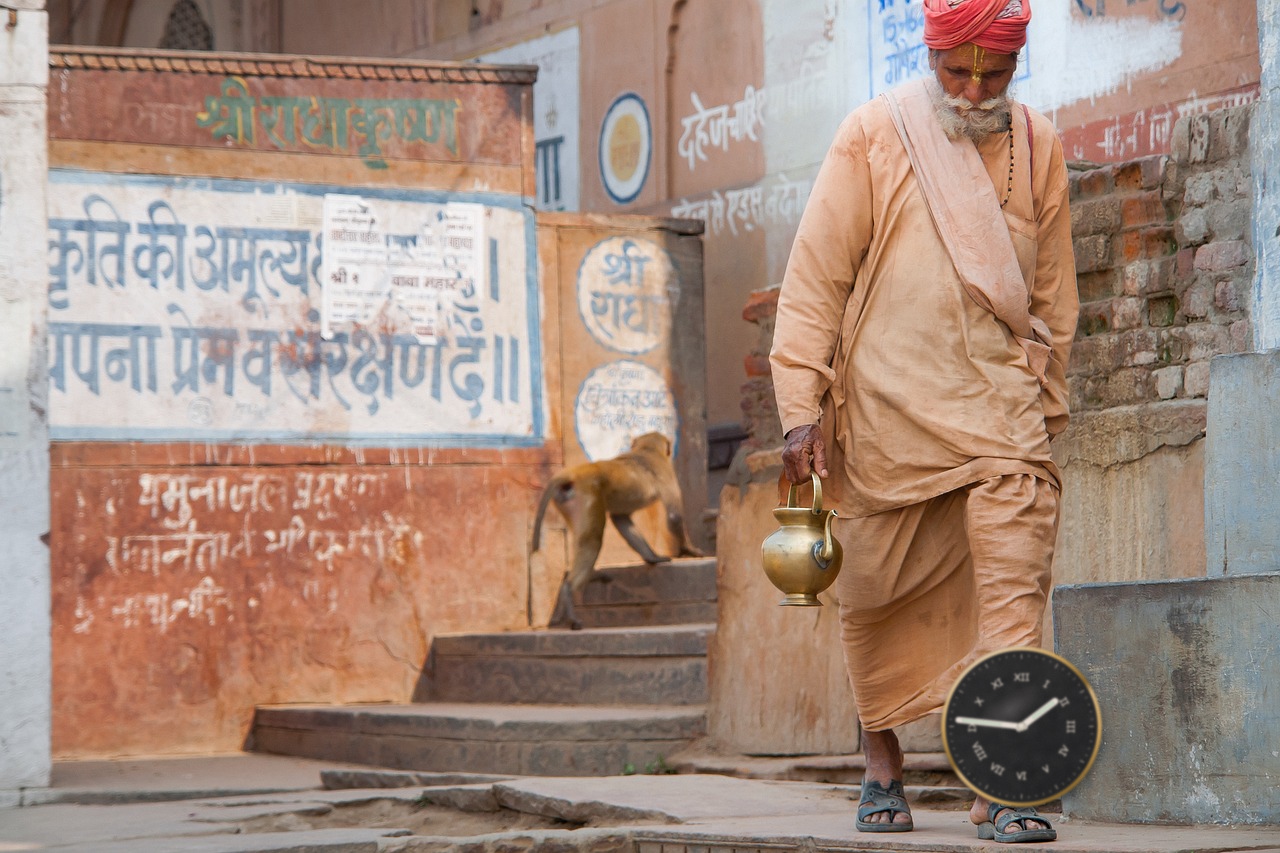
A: 1 h 46 min
